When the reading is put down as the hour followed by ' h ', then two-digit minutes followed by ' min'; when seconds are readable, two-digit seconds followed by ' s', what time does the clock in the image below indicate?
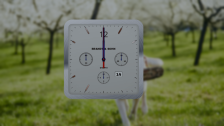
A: 12 h 00 min
